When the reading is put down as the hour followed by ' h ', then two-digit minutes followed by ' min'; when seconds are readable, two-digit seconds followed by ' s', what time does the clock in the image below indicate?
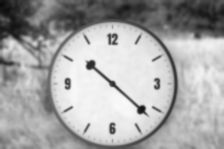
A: 10 h 22 min
